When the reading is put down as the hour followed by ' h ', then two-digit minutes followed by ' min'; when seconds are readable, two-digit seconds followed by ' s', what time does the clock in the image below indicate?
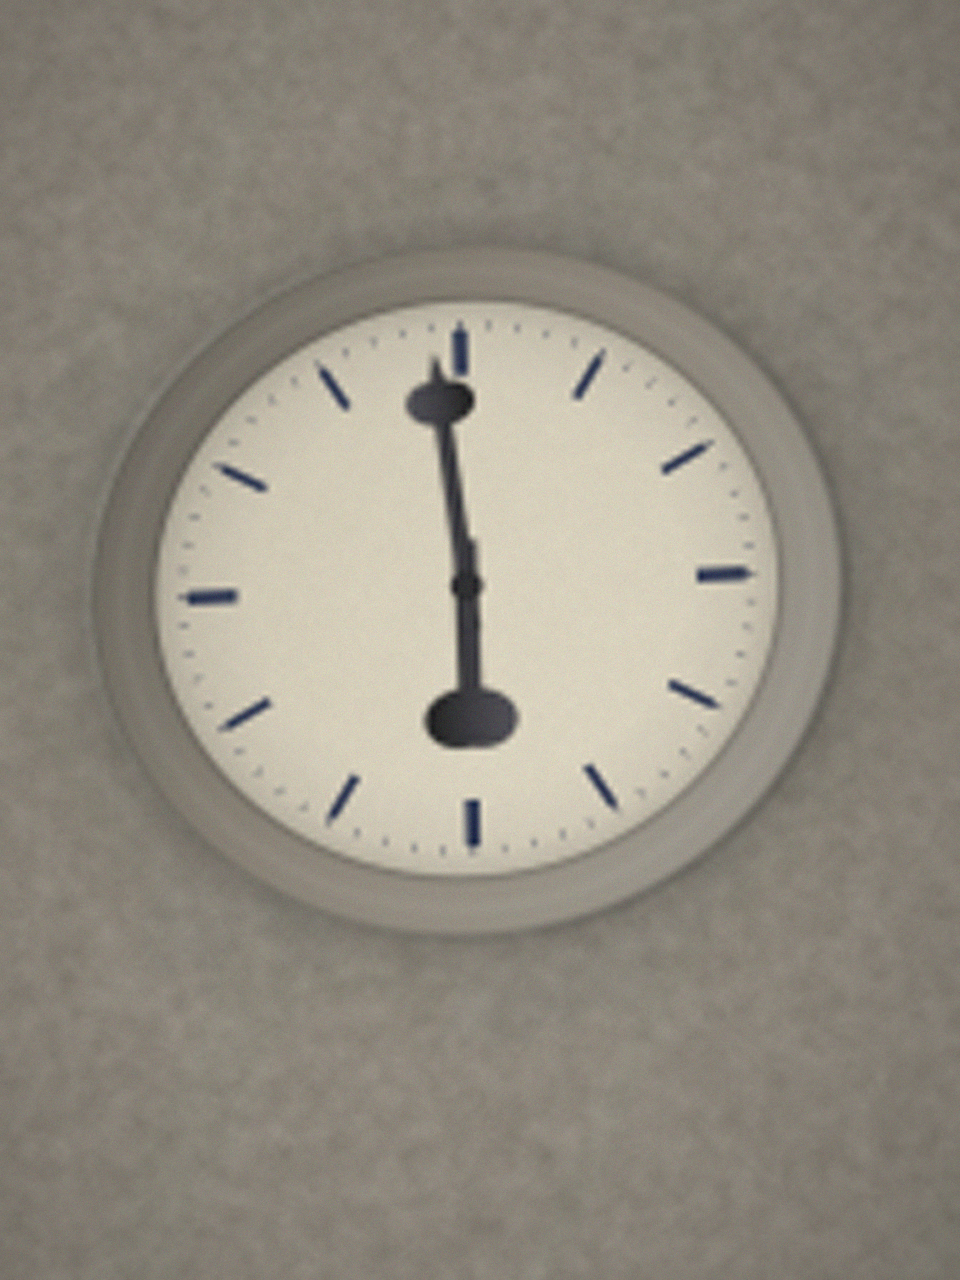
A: 5 h 59 min
